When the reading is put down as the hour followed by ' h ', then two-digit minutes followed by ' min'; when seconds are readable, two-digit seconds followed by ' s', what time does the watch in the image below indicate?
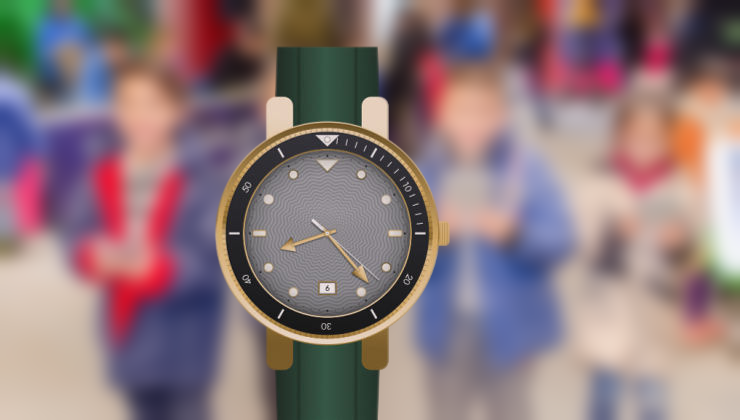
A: 8 h 23 min 22 s
